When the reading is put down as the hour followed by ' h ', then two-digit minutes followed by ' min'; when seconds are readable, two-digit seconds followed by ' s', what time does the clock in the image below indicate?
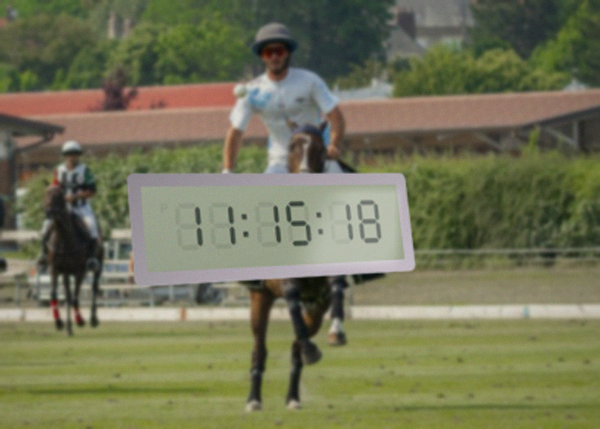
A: 11 h 15 min 18 s
